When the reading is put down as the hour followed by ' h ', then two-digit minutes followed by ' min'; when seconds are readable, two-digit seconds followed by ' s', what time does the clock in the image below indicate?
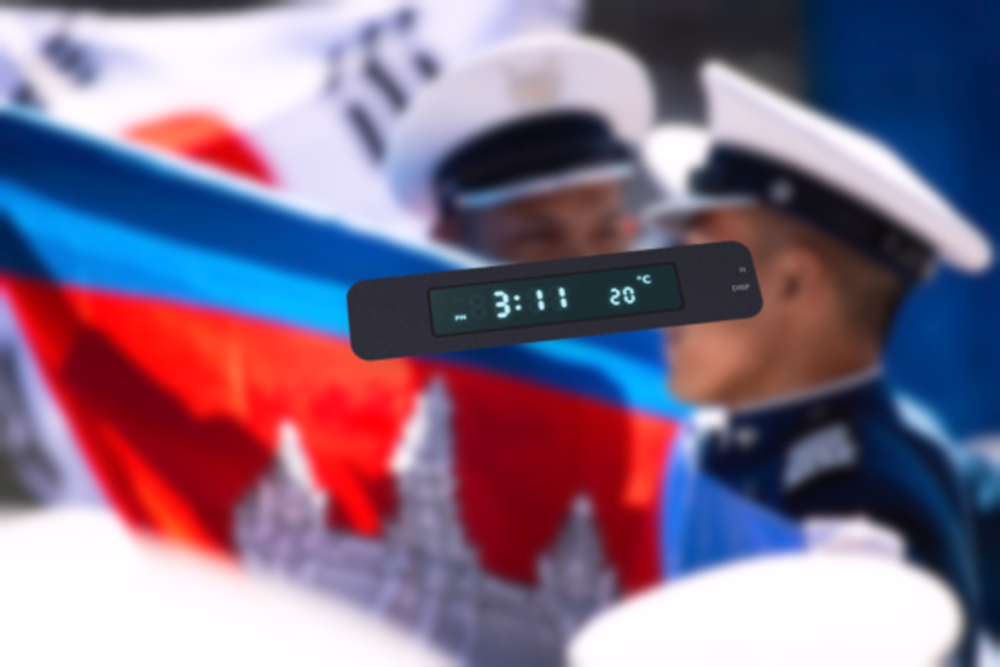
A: 3 h 11 min
